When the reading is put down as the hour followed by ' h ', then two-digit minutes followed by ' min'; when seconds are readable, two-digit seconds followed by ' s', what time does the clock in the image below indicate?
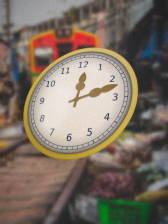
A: 12 h 12 min
